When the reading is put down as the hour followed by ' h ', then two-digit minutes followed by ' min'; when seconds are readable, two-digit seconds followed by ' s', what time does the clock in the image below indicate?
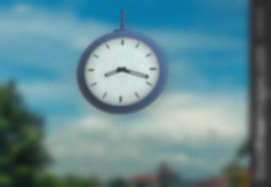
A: 8 h 18 min
